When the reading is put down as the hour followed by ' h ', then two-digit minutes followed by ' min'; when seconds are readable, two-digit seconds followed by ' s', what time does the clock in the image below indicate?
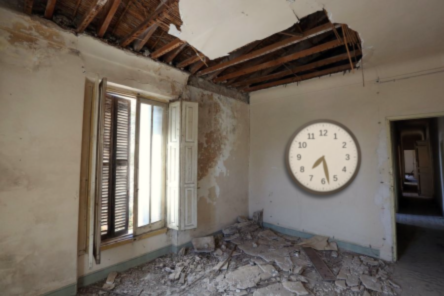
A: 7 h 28 min
